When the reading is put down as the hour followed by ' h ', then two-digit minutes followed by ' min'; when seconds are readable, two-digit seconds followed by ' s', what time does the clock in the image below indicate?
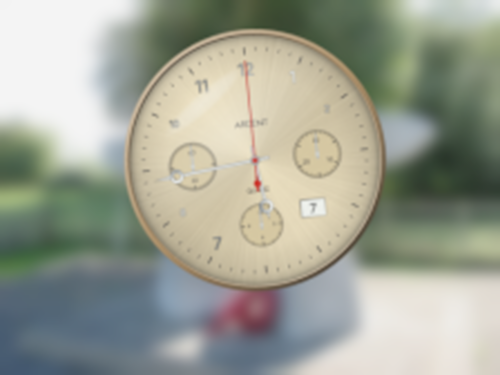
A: 5 h 44 min
